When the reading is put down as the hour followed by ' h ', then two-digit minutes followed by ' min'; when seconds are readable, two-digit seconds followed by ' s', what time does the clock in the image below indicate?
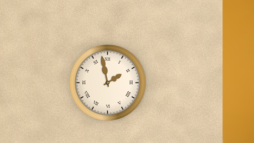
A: 1 h 58 min
